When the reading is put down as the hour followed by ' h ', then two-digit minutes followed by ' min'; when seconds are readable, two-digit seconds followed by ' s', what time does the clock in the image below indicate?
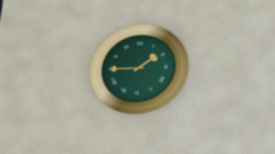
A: 1 h 45 min
